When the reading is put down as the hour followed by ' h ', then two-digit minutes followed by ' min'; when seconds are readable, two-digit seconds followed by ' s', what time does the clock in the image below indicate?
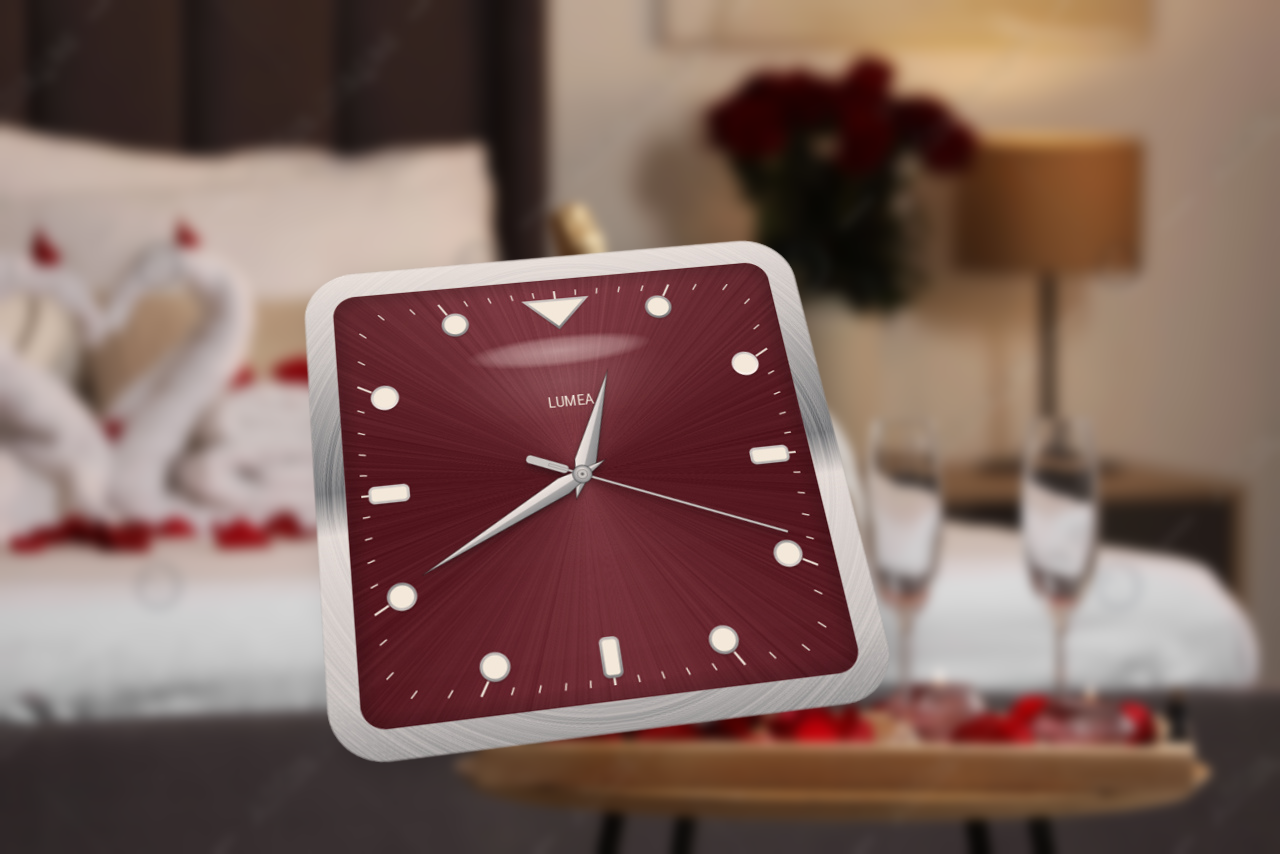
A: 12 h 40 min 19 s
